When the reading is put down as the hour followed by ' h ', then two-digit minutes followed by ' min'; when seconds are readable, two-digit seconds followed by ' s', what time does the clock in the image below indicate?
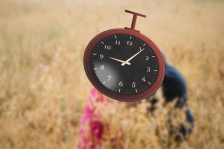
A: 9 h 06 min
